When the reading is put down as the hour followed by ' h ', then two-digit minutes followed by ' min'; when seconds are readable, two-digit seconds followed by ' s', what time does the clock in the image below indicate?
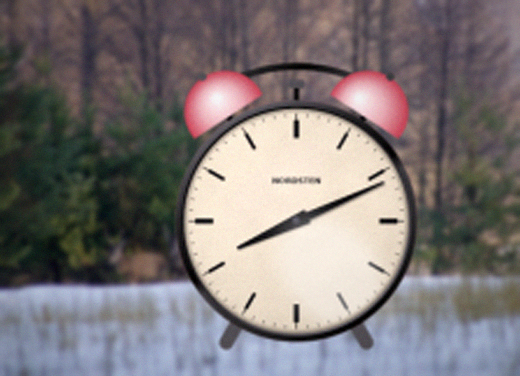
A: 8 h 11 min
